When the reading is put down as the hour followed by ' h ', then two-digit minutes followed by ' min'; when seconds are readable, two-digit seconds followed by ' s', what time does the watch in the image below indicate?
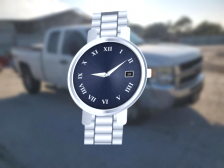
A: 9 h 09 min
